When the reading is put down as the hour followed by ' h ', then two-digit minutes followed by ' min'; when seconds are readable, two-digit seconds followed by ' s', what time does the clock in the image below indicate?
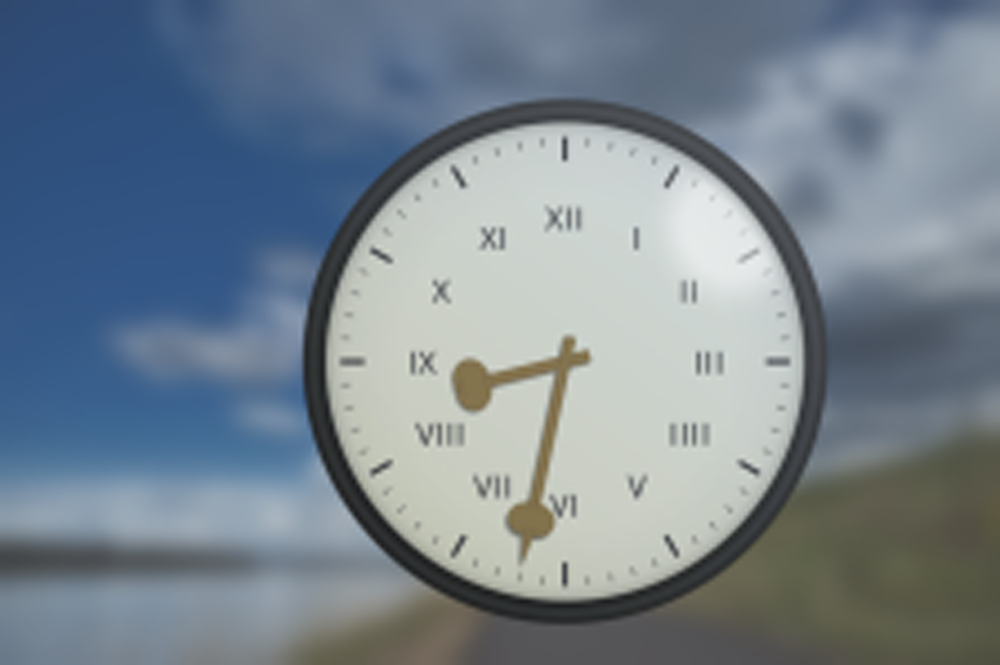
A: 8 h 32 min
